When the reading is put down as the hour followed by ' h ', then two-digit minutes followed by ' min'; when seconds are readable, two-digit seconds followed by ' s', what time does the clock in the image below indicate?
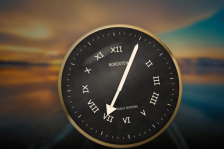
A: 7 h 05 min
